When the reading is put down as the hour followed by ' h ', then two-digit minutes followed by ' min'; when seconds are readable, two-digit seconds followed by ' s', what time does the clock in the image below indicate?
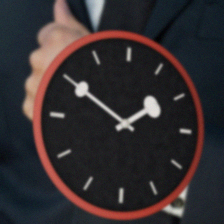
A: 1 h 50 min
